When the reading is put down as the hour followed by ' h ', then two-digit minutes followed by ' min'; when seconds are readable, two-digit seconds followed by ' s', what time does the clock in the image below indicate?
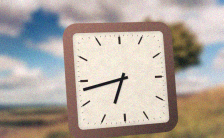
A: 6 h 43 min
